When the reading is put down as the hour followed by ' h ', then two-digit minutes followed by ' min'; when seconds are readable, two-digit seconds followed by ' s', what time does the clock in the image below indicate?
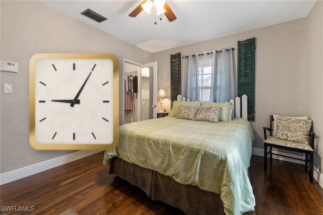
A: 9 h 05 min
